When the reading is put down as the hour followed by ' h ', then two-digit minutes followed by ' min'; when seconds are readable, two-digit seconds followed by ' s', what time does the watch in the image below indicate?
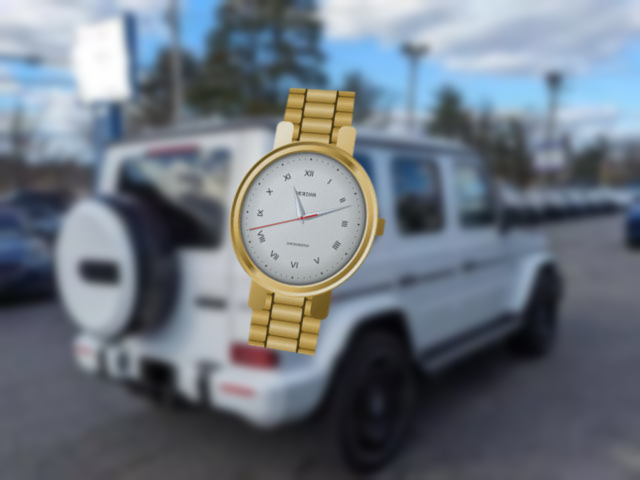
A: 11 h 11 min 42 s
